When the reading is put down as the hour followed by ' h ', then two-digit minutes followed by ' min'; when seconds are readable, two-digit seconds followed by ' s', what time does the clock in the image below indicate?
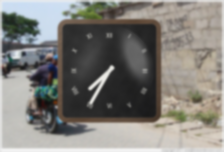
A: 7 h 35 min
